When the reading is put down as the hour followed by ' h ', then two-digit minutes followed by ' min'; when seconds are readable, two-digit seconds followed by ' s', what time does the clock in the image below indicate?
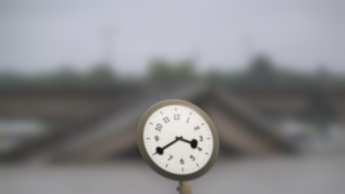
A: 3 h 40 min
